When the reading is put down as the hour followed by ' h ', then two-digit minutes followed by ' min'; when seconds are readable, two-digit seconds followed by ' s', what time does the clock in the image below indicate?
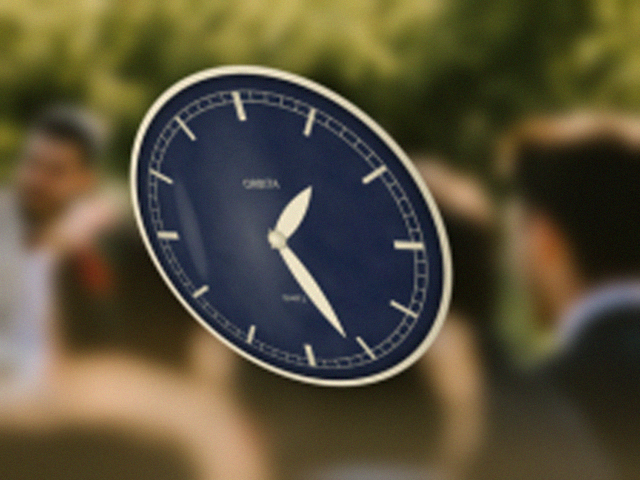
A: 1 h 26 min
